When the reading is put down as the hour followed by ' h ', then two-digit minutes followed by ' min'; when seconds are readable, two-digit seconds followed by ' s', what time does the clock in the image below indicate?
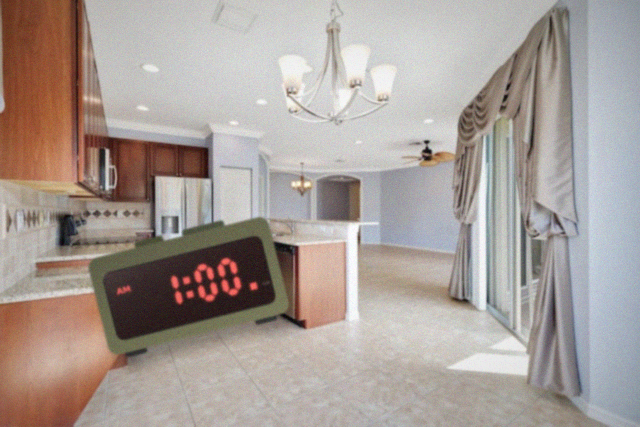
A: 1 h 00 min
